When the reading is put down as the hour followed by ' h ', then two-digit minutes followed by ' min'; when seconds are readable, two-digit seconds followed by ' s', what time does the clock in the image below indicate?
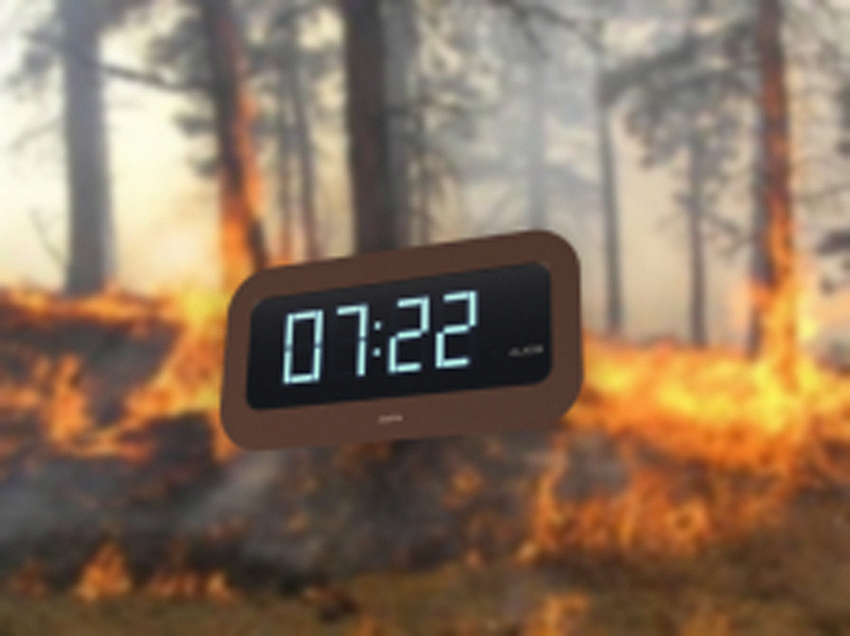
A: 7 h 22 min
